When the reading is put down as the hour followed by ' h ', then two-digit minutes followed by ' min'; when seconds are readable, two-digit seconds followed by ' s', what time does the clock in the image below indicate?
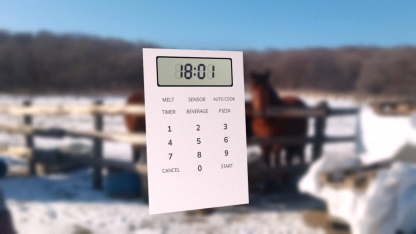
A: 18 h 01 min
